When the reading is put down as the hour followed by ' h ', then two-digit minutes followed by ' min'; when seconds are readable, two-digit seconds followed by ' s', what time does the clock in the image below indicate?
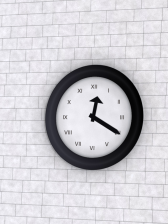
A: 12 h 20 min
